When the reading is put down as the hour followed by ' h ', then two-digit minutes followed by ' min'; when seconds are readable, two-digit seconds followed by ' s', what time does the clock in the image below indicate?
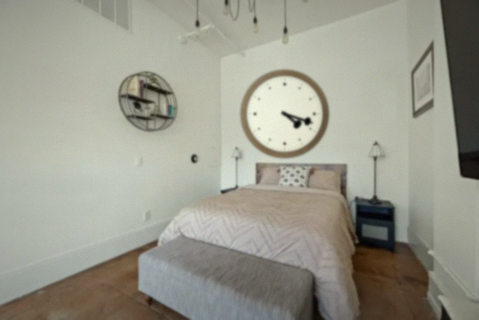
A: 4 h 18 min
